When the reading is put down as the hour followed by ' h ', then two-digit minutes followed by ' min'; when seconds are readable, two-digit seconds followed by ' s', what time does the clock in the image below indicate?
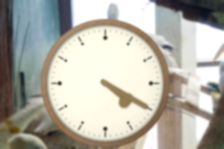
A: 4 h 20 min
